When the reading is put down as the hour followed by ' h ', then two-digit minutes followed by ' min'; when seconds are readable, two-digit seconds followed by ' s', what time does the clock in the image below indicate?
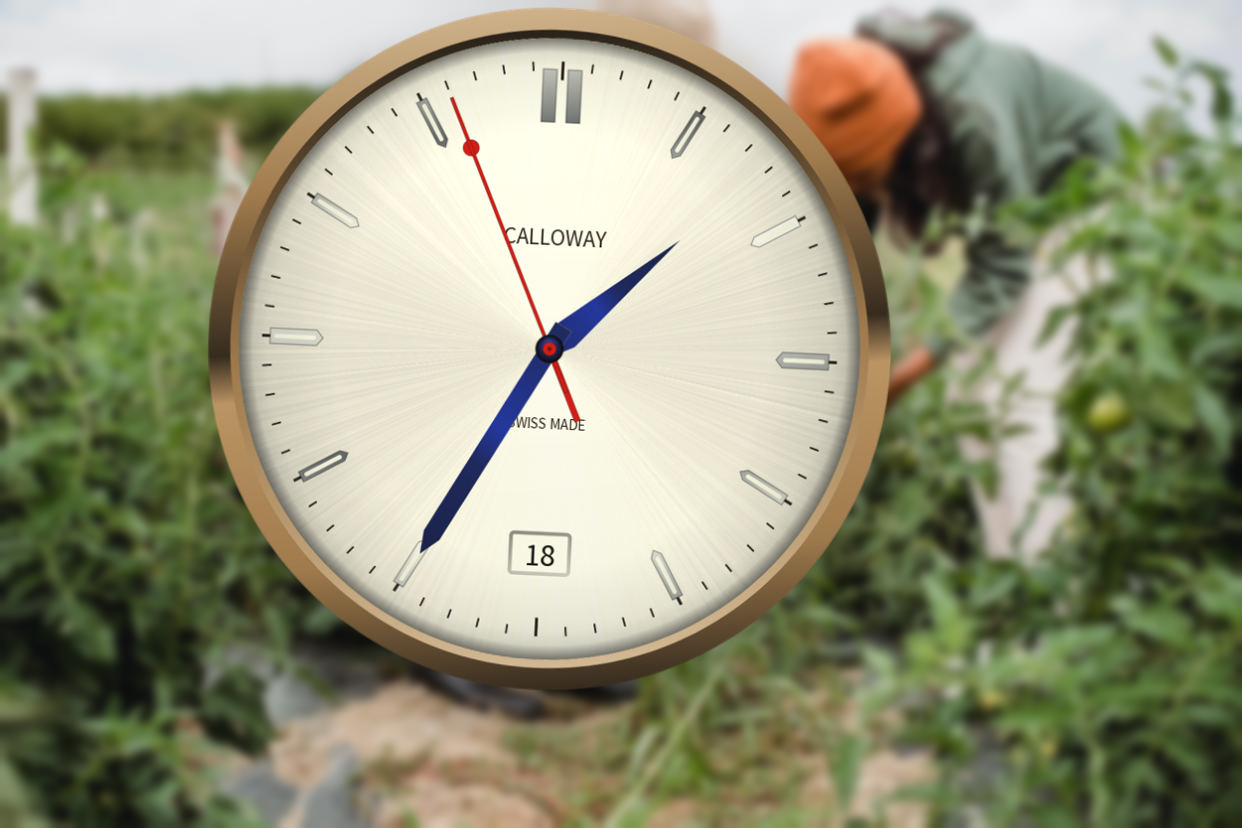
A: 1 h 34 min 56 s
